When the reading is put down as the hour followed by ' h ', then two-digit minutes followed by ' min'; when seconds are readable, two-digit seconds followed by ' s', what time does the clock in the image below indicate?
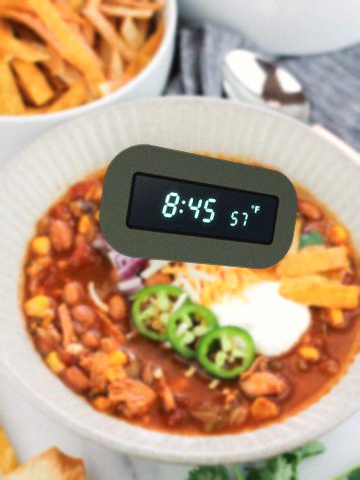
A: 8 h 45 min
